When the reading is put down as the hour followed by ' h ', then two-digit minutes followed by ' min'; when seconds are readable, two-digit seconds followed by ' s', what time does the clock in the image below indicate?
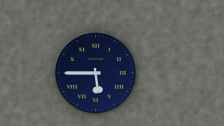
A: 5 h 45 min
